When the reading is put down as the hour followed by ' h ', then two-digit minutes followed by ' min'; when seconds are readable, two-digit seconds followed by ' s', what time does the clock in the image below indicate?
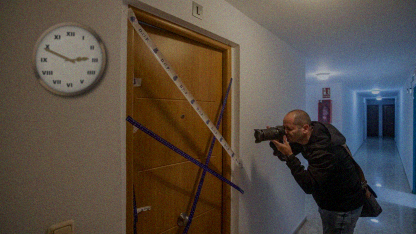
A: 2 h 49 min
